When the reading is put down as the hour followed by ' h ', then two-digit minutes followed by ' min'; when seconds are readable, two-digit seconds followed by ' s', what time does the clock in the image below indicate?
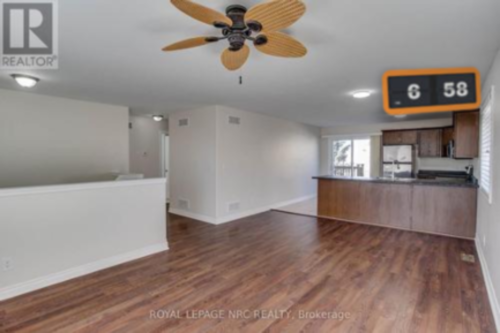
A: 6 h 58 min
